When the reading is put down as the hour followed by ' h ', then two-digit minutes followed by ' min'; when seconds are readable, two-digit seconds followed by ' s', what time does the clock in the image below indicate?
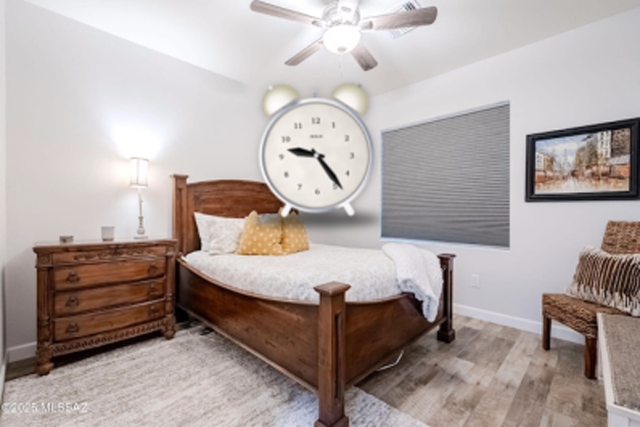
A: 9 h 24 min
